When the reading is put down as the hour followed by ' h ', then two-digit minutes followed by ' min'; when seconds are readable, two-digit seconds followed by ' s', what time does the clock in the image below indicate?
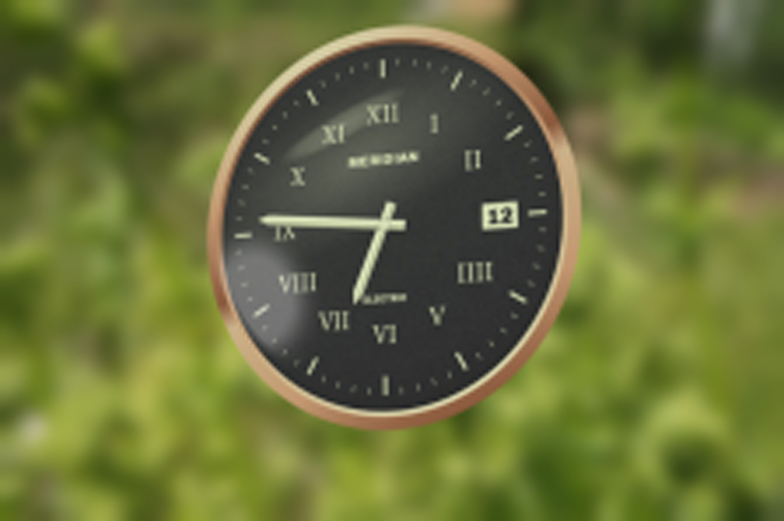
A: 6 h 46 min
